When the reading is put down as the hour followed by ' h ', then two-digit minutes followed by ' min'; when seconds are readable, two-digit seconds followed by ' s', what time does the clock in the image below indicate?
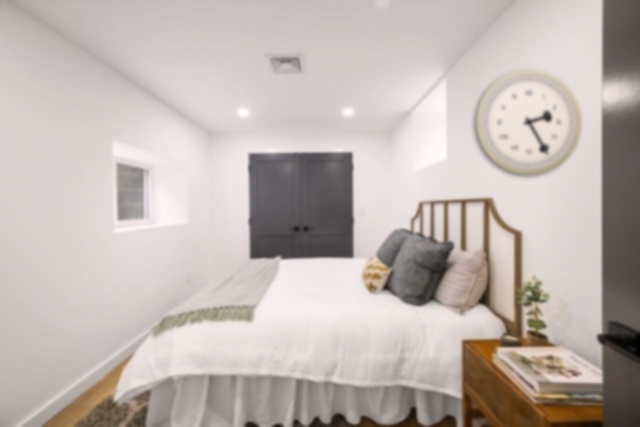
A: 2 h 25 min
